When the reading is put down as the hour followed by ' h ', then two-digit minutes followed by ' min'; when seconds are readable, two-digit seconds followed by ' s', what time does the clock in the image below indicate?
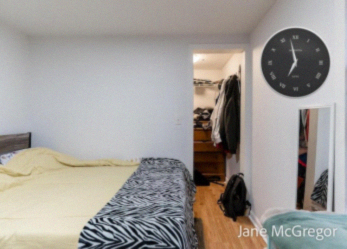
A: 6 h 58 min
